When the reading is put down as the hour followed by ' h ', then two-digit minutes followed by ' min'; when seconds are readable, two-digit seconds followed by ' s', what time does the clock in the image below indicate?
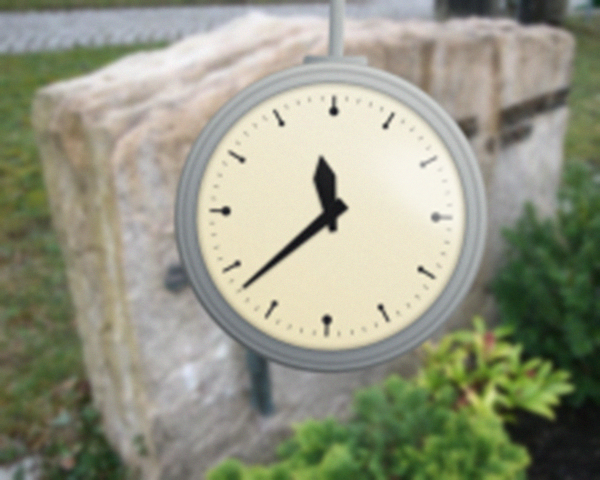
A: 11 h 38 min
